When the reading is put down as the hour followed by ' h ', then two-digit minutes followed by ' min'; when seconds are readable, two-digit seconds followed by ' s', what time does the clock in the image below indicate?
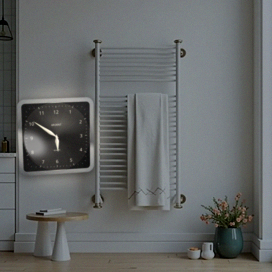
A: 5 h 51 min
